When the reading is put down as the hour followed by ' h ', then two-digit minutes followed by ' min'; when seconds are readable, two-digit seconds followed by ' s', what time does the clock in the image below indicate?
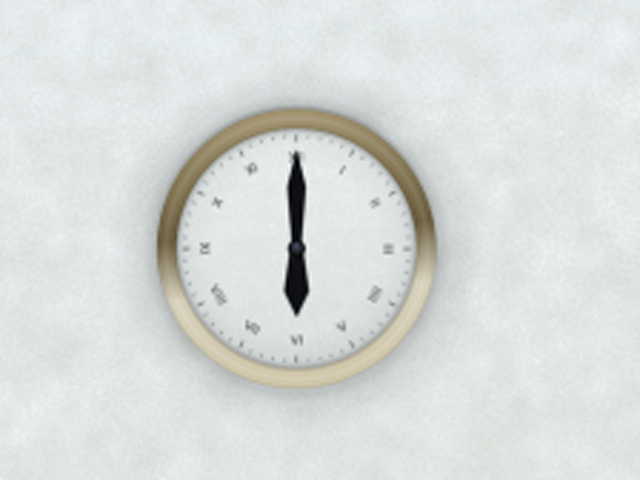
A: 6 h 00 min
